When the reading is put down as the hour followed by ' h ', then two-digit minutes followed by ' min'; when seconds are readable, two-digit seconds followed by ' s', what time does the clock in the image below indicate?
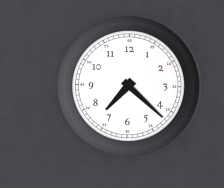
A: 7 h 22 min
